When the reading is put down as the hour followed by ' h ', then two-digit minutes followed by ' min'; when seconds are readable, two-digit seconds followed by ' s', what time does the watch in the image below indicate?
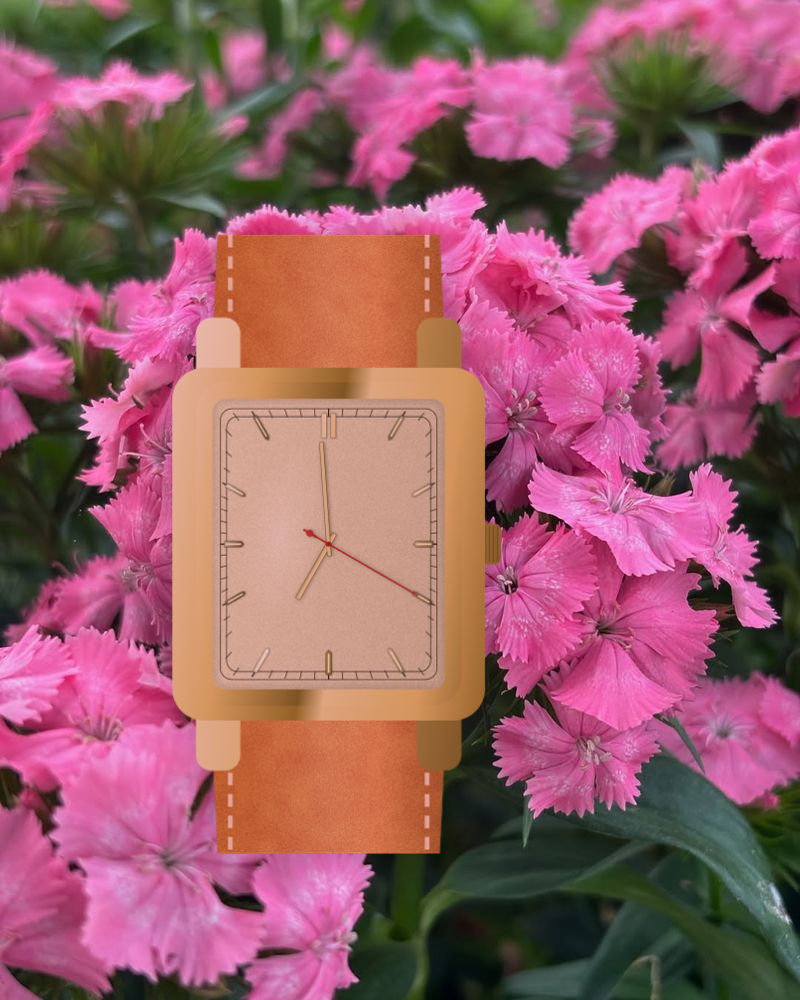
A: 6 h 59 min 20 s
